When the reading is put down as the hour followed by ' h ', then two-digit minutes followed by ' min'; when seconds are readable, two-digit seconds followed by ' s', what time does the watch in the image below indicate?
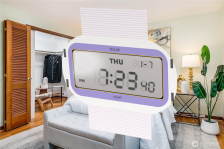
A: 7 h 23 min 40 s
